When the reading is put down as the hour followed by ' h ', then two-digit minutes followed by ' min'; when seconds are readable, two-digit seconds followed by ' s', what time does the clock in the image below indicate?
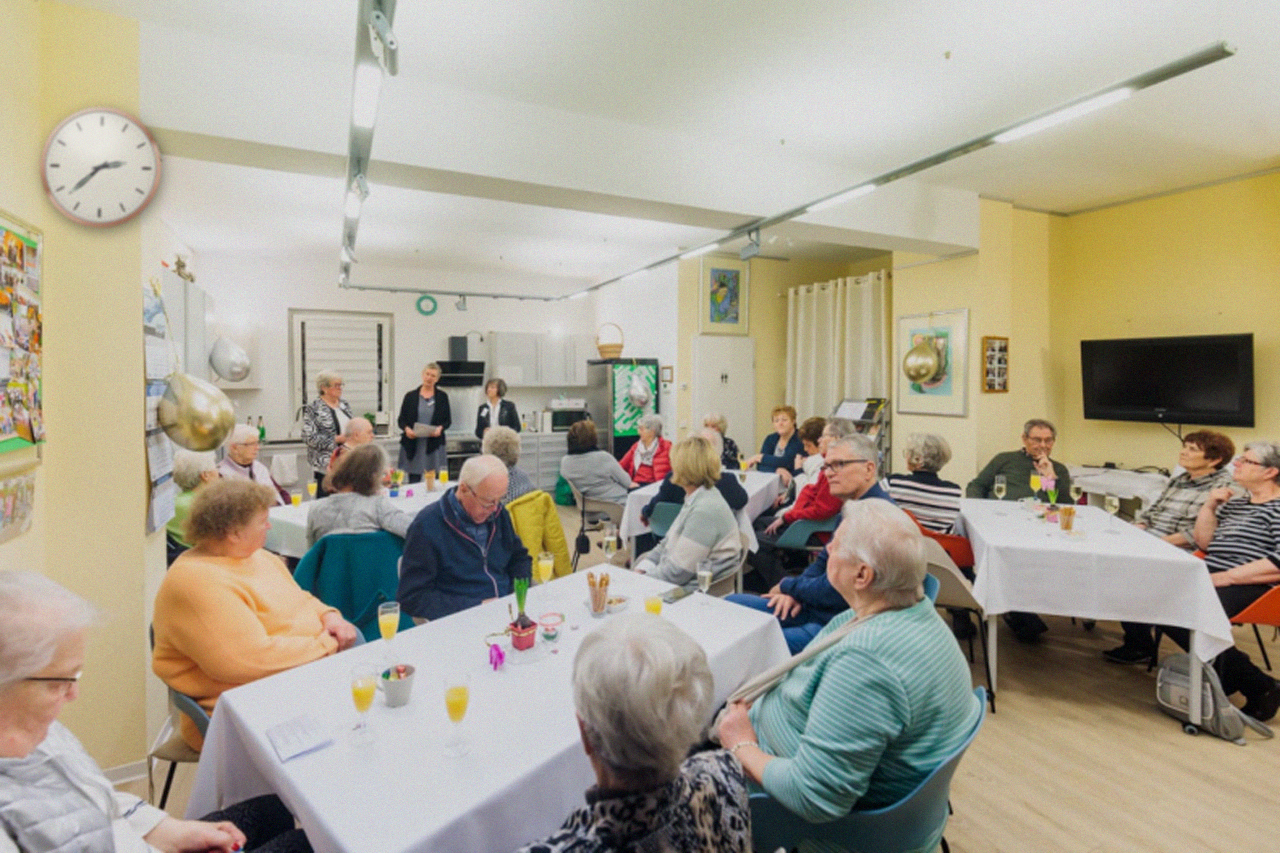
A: 2 h 38 min
